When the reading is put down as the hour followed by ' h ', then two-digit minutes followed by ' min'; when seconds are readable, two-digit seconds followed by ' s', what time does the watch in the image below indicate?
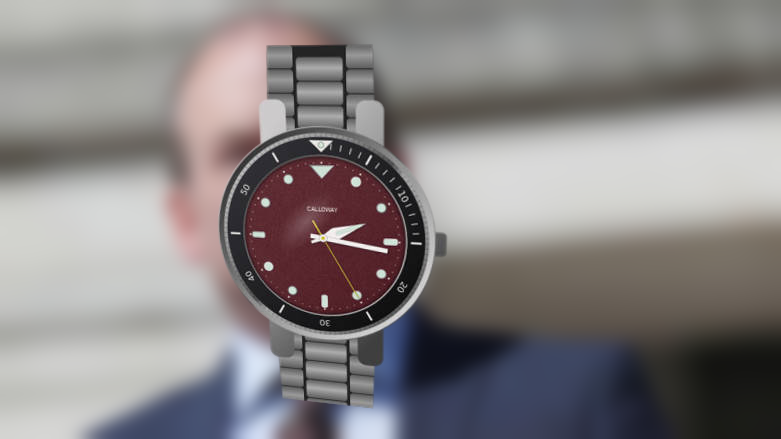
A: 2 h 16 min 25 s
